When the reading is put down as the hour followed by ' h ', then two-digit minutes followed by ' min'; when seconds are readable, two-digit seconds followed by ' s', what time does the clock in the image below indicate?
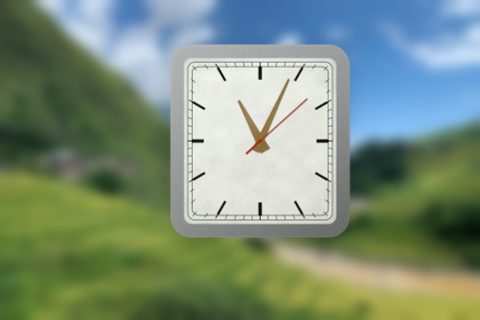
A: 11 h 04 min 08 s
